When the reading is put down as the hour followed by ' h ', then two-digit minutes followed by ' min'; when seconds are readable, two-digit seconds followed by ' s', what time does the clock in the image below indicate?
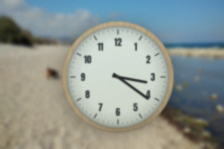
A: 3 h 21 min
